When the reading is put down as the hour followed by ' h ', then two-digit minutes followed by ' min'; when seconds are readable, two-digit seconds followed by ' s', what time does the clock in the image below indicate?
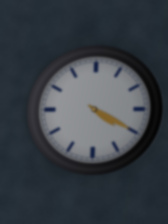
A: 4 h 20 min
